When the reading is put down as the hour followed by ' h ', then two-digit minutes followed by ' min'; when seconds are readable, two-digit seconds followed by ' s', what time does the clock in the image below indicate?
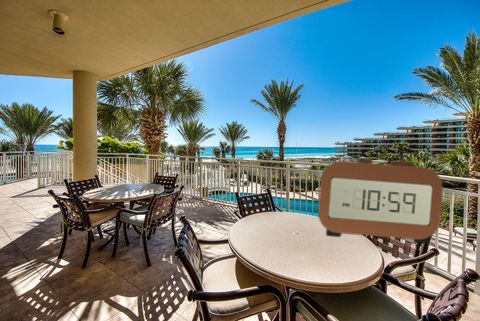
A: 10 h 59 min
